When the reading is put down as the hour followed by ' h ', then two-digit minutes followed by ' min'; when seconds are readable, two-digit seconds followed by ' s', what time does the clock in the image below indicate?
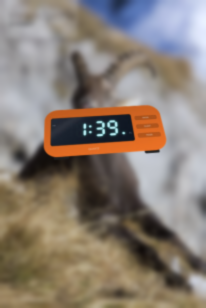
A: 1 h 39 min
